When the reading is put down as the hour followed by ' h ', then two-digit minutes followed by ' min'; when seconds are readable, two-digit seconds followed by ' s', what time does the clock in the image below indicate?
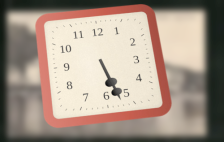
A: 5 h 27 min
